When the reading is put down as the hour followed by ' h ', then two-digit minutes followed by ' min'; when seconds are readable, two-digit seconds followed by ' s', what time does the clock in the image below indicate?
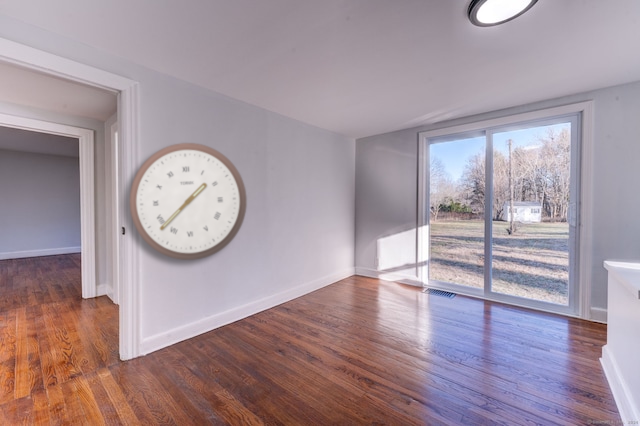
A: 1 h 38 min
